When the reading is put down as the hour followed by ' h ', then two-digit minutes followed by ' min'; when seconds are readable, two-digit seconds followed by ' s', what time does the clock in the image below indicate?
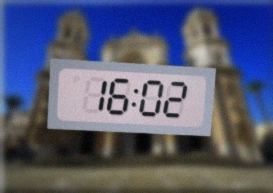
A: 16 h 02 min
